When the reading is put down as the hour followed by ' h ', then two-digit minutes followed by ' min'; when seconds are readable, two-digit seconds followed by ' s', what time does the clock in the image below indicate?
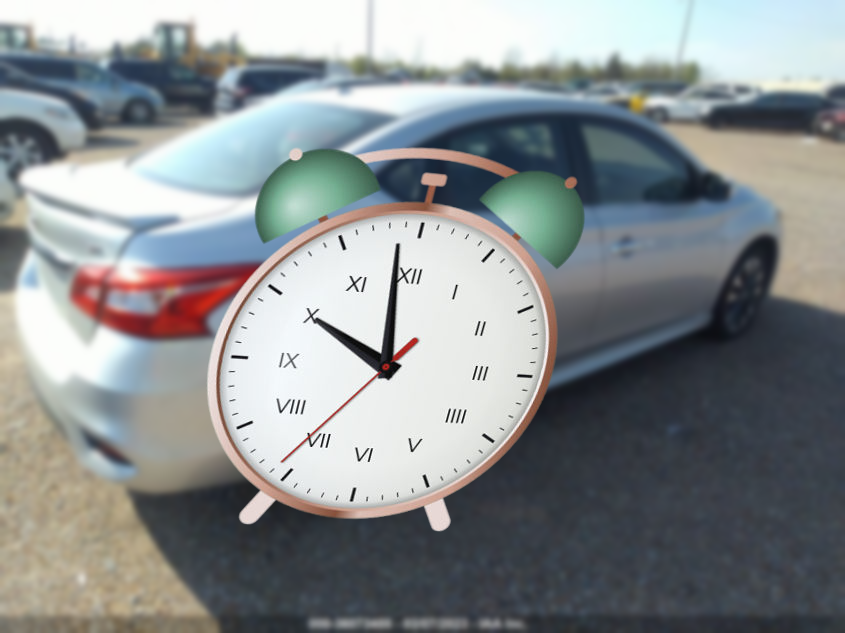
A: 9 h 58 min 36 s
